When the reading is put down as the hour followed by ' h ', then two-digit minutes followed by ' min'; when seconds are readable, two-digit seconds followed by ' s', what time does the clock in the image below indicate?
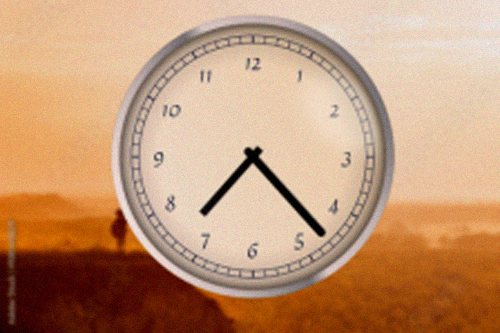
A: 7 h 23 min
